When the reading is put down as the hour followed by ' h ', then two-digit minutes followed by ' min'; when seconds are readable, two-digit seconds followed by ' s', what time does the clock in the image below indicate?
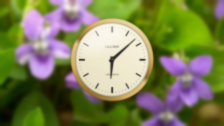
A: 6 h 08 min
